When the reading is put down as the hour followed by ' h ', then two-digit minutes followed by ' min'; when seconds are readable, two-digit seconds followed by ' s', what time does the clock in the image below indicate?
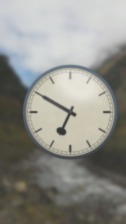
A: 6 h 50 min
